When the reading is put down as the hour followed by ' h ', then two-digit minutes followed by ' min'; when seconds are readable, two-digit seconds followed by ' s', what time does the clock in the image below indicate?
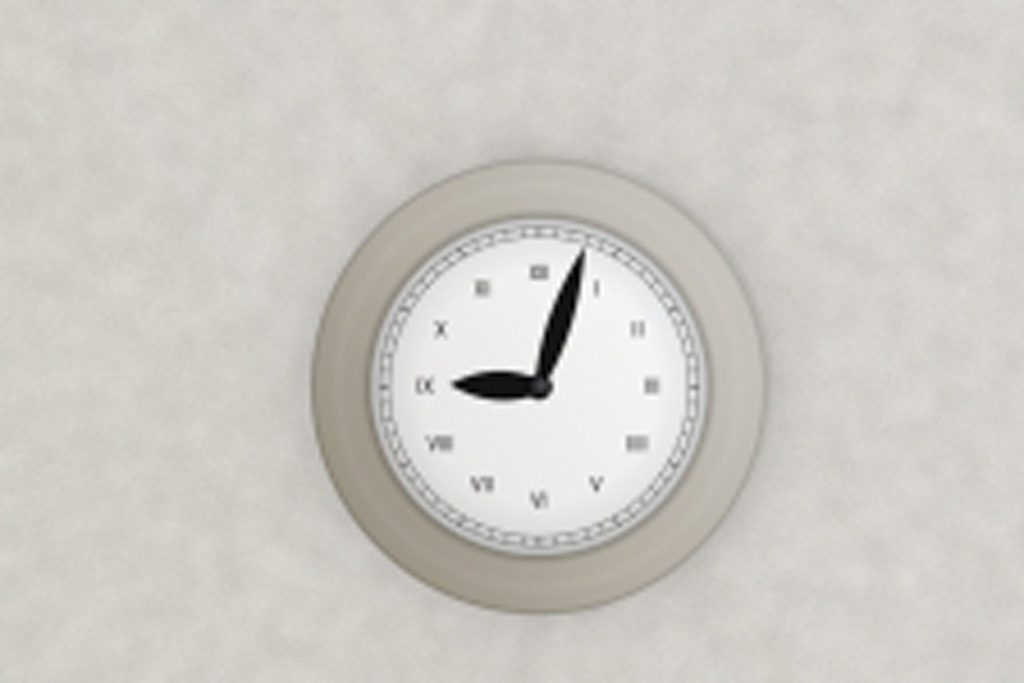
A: 9 h 03 min
